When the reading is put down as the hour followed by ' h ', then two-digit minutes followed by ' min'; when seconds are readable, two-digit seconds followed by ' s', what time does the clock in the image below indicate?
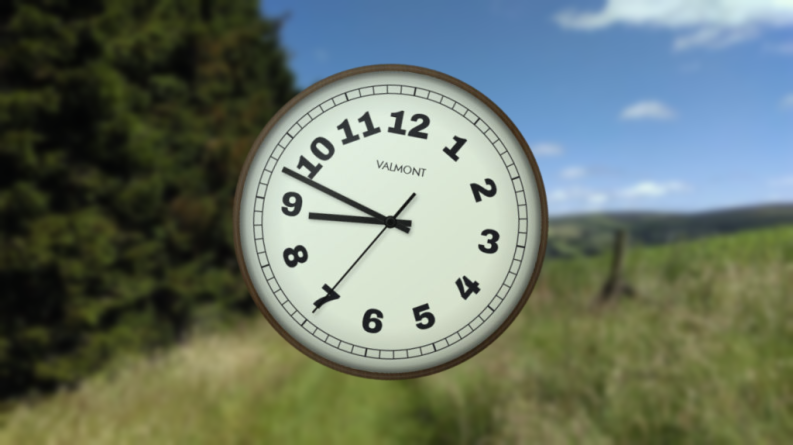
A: 8 h 47 min 35 s
